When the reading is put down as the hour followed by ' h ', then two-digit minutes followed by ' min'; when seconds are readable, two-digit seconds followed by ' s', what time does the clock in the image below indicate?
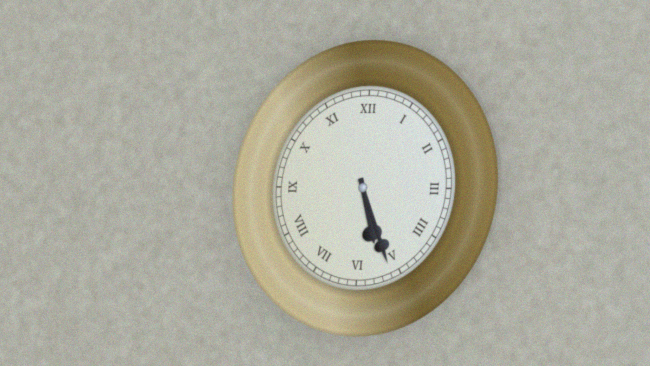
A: 5 h 26 min
